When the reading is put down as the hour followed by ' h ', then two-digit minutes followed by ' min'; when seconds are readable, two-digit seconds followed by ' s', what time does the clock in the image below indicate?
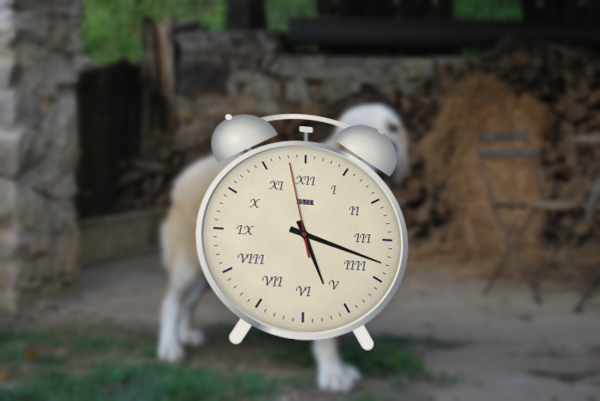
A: 5 h 17 min 58 s
